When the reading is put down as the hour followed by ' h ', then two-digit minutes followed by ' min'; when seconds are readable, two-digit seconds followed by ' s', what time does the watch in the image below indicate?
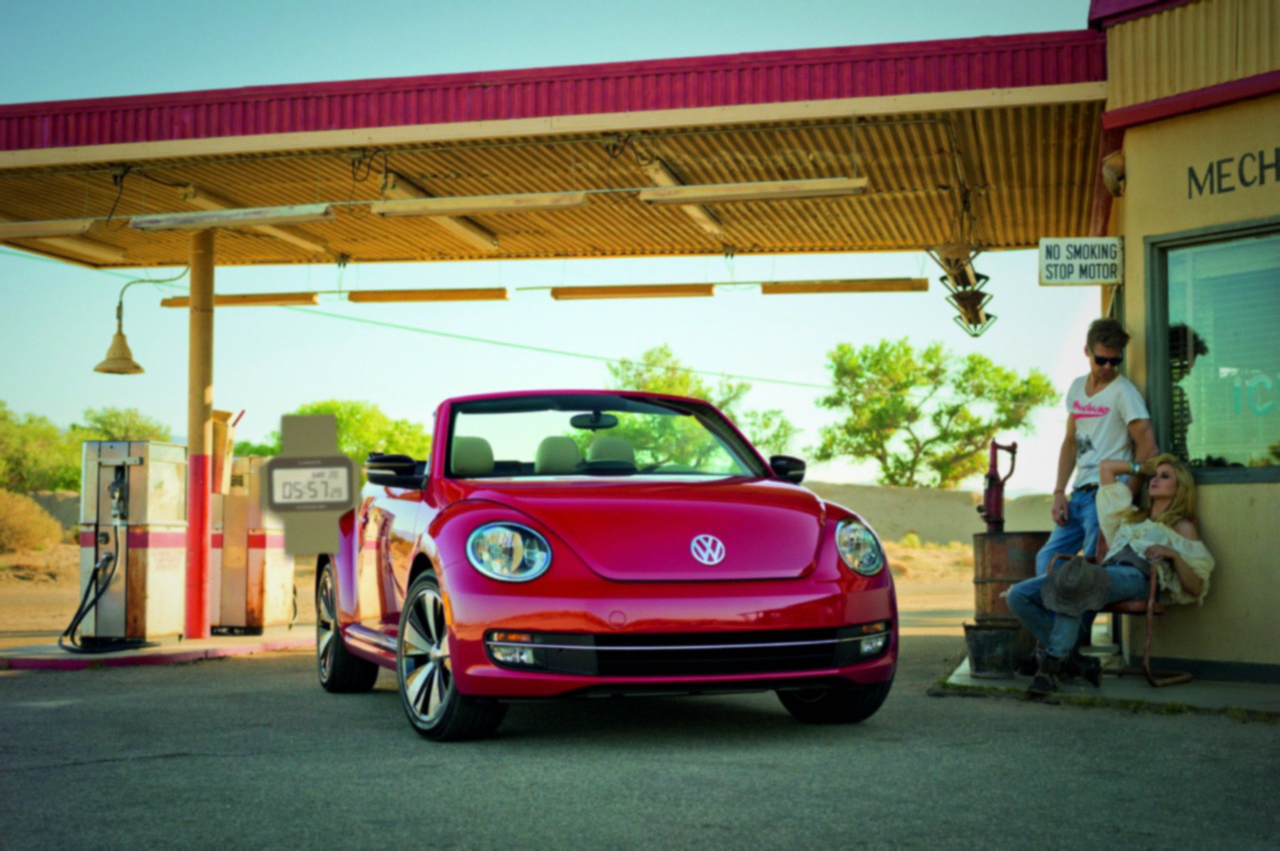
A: 5 h 57 min
